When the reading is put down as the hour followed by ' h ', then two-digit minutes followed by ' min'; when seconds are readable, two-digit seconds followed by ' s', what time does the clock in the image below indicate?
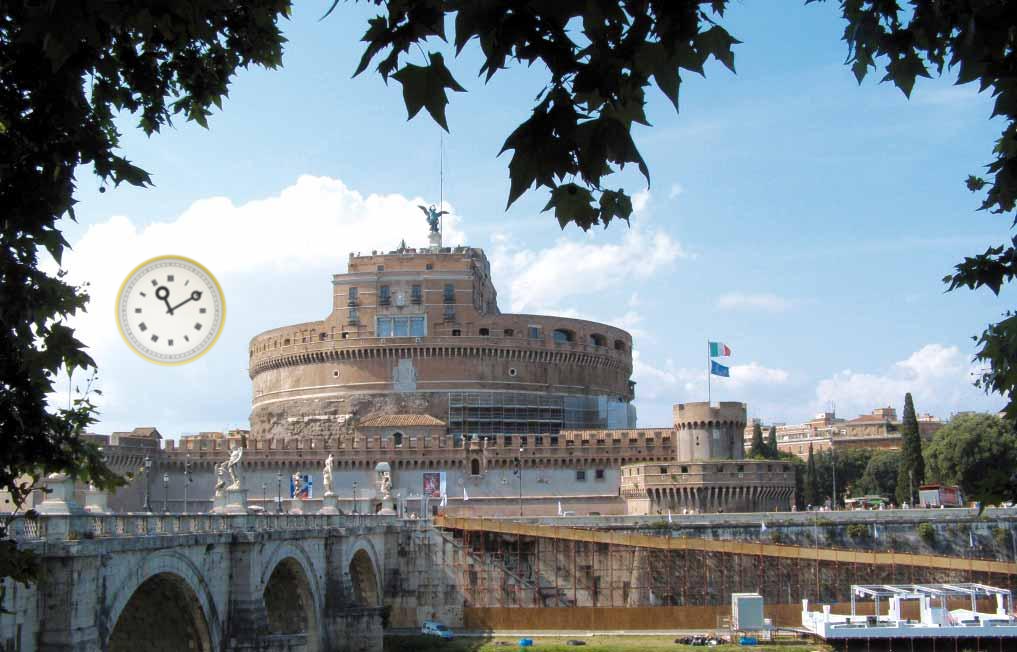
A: 11 h 10 min
